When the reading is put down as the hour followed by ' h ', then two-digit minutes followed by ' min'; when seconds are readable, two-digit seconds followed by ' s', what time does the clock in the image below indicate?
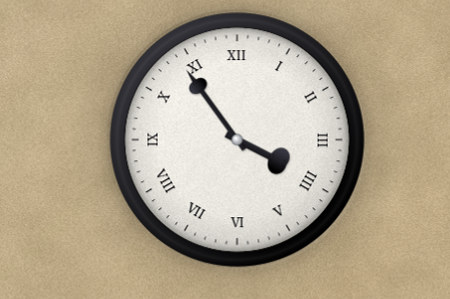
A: 3 h 54 min
